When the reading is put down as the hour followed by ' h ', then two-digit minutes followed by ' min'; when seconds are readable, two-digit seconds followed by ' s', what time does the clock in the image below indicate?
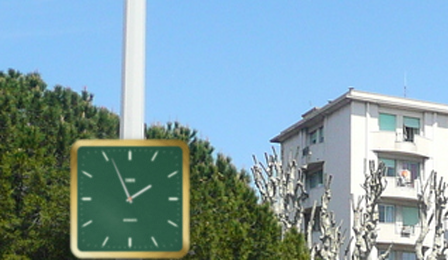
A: 1 h 56 min
